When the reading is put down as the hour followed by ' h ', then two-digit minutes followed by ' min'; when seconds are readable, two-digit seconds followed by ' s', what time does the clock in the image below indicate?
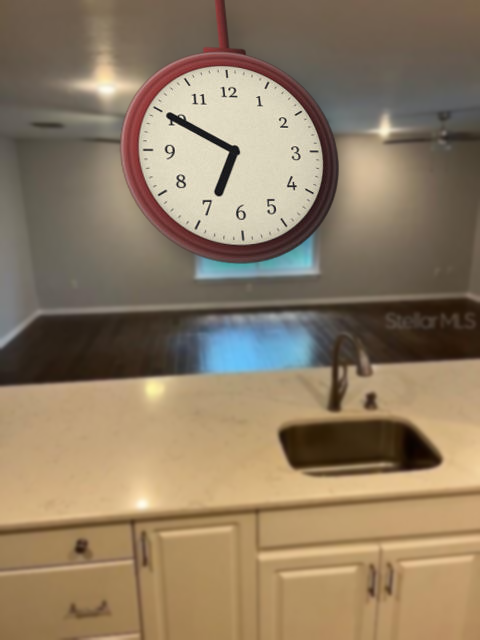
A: 6 h 50 min
